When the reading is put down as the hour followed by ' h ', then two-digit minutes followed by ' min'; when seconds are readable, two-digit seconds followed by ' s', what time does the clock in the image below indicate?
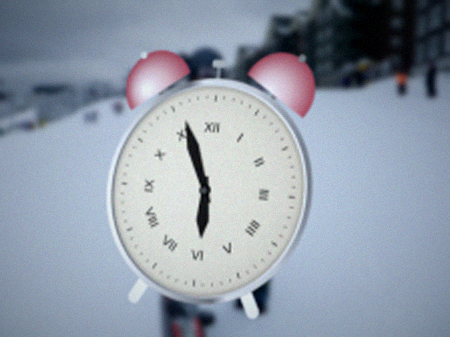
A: 5 h 56 min
